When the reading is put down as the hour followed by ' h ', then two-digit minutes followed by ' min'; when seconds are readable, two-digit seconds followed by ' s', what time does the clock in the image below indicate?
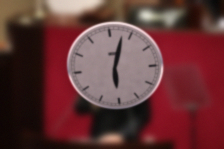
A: 6 h 03 min
